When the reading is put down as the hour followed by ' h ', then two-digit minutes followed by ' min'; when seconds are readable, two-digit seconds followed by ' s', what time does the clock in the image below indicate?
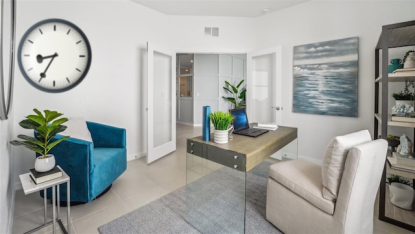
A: 8 h 35 min
